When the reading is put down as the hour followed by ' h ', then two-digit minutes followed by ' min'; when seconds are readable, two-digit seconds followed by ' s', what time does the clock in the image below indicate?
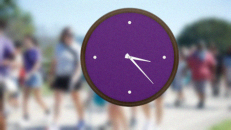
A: 3 h 23 min
